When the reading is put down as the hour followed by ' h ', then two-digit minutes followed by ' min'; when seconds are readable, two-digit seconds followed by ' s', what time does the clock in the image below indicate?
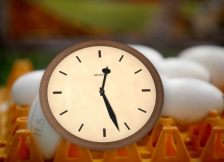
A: 12 h 27 min
